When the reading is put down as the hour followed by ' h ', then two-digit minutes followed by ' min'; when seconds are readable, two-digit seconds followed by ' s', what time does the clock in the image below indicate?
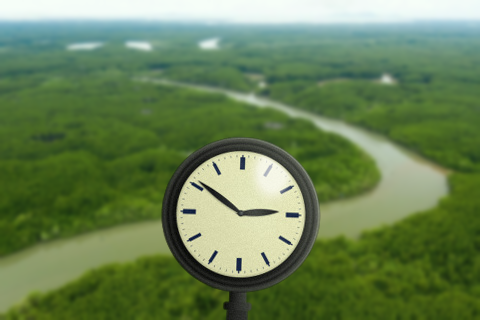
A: 2 h 51 min
